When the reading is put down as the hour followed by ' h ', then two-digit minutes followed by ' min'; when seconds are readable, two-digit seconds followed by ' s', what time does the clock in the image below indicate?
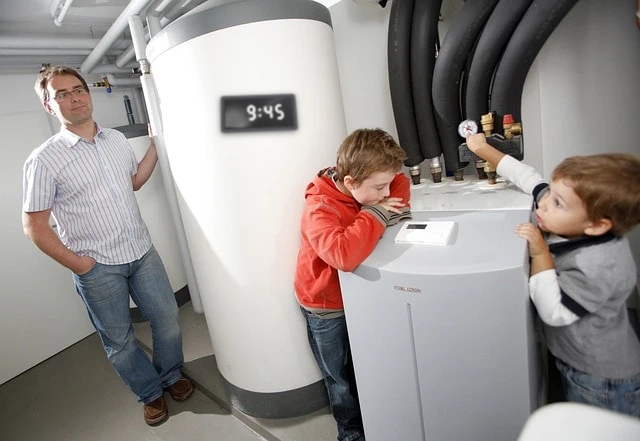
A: 9 h 45 min
